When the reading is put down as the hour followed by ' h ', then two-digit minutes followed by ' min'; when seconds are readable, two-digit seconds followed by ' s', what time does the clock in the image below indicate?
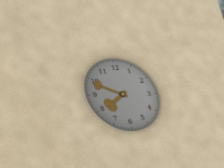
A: 7 h 49 min
